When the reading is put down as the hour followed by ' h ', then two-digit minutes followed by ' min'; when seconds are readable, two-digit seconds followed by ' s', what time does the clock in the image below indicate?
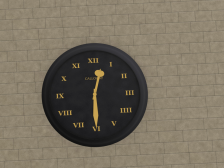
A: 12 h 30 min
